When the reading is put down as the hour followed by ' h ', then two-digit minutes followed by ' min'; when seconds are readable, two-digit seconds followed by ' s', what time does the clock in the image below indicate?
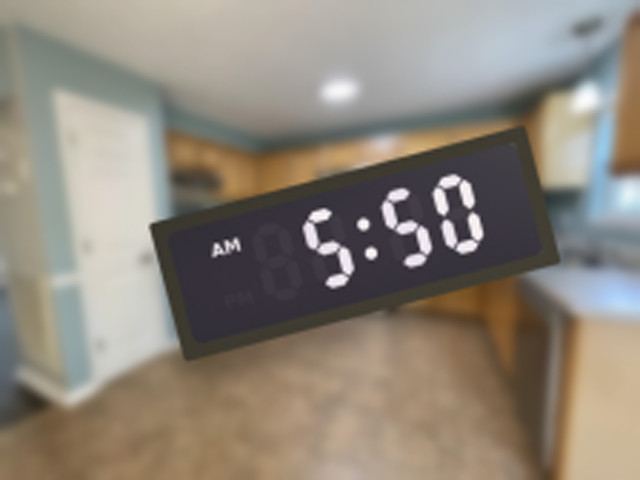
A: 5 h 50 min
